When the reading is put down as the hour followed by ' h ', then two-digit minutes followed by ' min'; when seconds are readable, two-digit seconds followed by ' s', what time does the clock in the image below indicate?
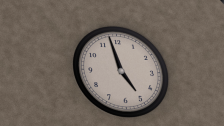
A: 4 h 58 min
